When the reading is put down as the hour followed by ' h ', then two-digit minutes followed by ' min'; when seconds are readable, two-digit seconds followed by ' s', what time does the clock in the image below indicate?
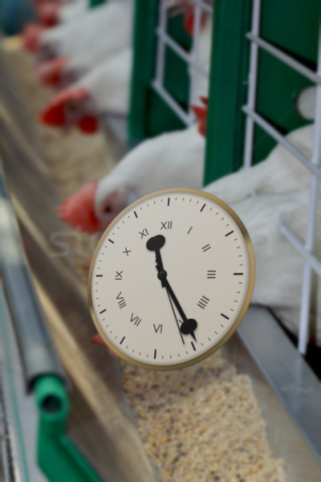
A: 11 h 24 min 26 s
